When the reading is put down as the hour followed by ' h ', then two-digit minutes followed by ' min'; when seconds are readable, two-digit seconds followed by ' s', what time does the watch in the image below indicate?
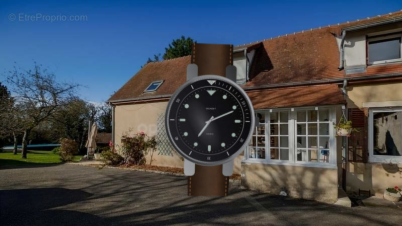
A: 7 h 11 min
